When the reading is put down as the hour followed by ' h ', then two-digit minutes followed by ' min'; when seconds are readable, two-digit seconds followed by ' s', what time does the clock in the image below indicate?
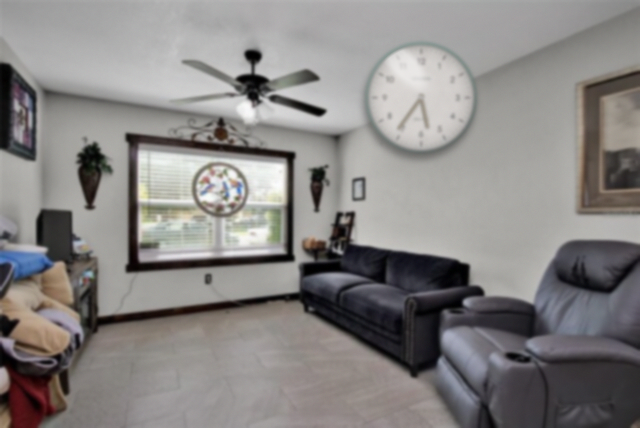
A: 5 h 36 min
